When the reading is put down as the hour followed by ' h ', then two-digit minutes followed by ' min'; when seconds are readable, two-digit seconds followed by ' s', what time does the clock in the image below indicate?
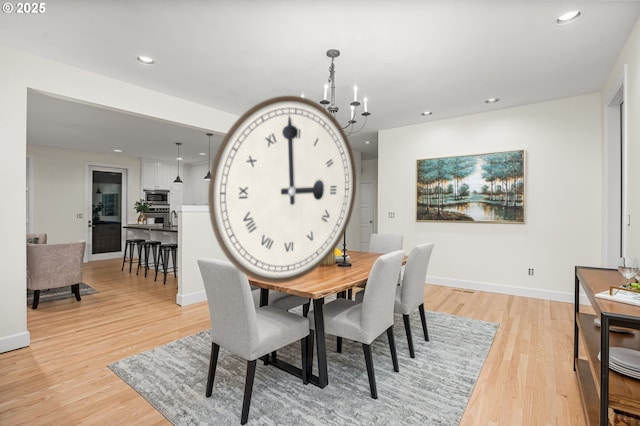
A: 2 h 59 min
